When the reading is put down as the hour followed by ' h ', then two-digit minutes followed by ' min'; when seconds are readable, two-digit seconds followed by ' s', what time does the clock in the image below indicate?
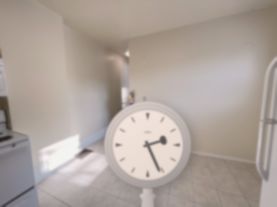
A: 2 h 26 min
